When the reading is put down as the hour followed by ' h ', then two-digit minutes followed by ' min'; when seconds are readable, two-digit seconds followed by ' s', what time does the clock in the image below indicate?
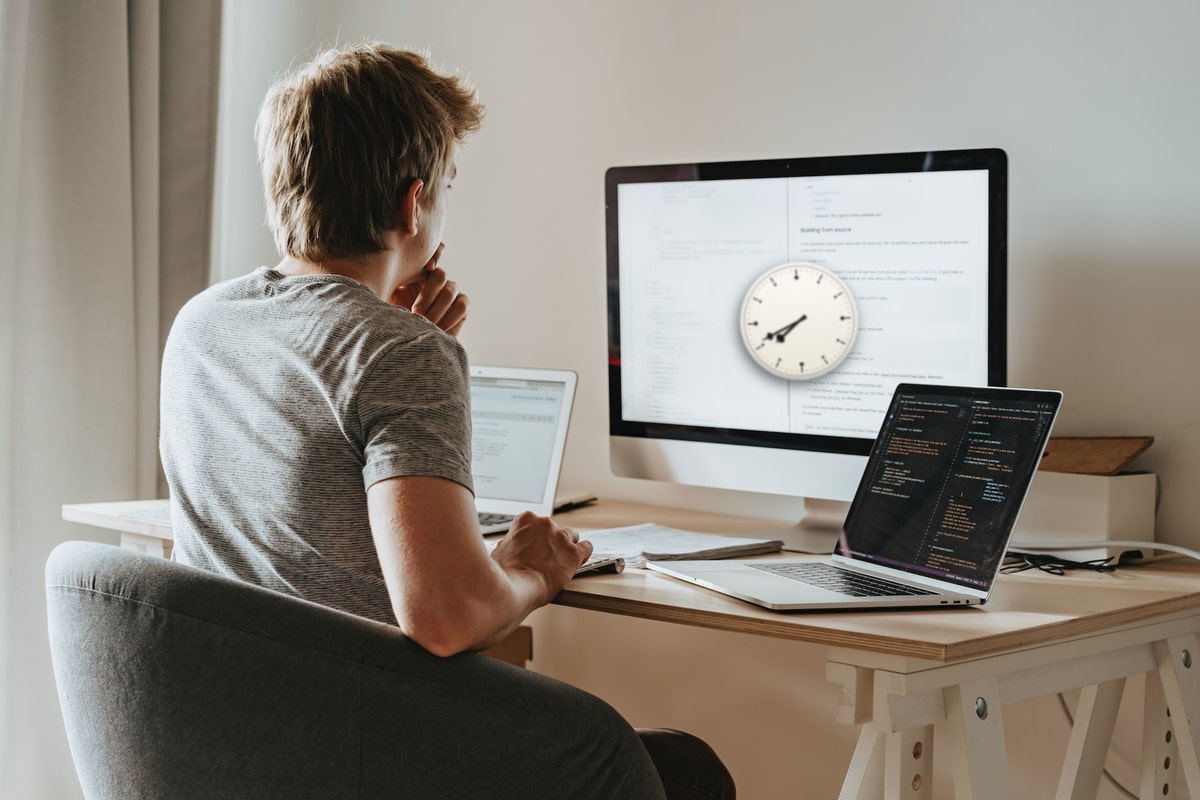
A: 7 h 41 min
